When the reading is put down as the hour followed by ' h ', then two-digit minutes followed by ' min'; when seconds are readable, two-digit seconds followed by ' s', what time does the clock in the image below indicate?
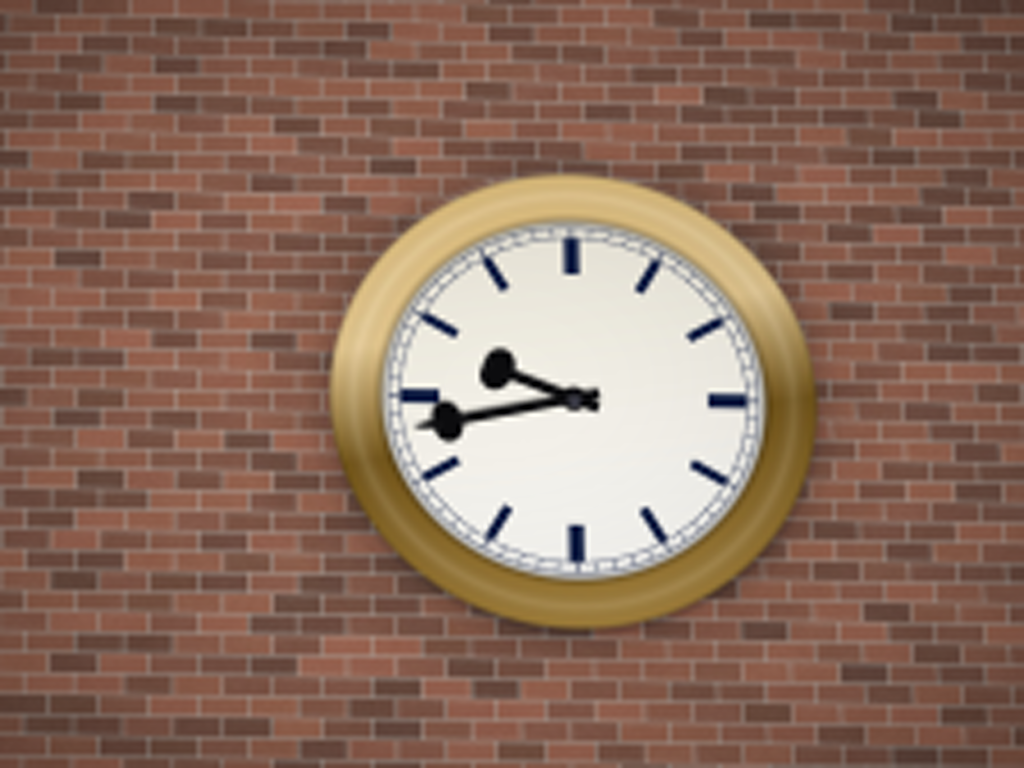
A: 9 h 43 min
